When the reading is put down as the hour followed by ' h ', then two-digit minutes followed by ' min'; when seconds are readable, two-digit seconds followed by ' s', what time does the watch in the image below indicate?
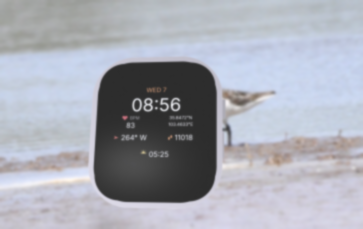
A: 8 h 56 min
